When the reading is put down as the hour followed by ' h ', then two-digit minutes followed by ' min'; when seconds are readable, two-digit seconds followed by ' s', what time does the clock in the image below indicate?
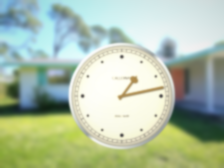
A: 1 h 13 min
